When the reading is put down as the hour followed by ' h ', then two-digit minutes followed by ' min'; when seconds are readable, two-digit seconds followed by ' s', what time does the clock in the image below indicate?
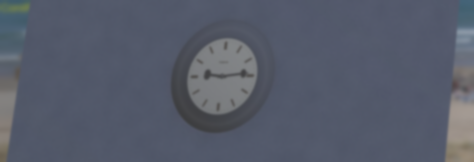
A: 9 h 14 min
